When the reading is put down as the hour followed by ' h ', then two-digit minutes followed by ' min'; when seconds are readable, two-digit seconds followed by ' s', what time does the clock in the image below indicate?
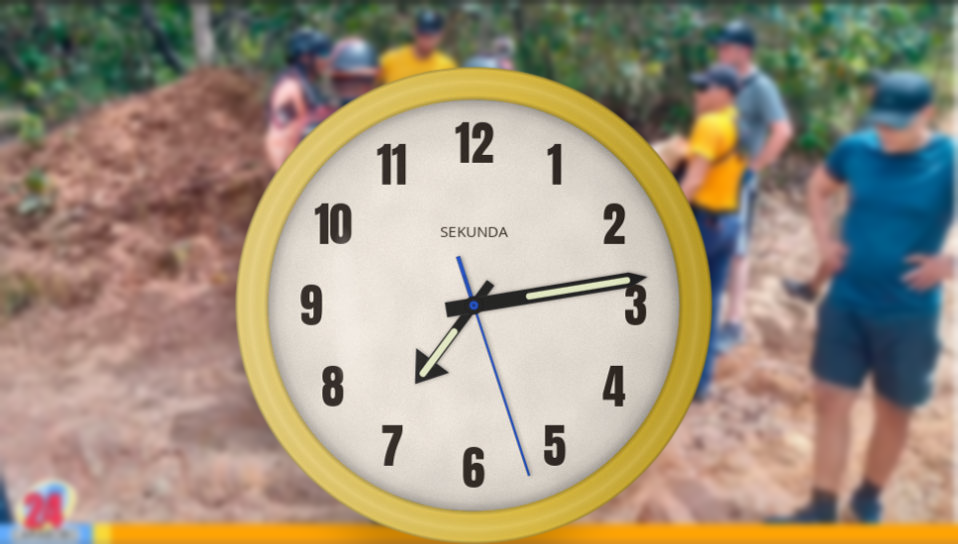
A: 7 h 13 min 27 s
